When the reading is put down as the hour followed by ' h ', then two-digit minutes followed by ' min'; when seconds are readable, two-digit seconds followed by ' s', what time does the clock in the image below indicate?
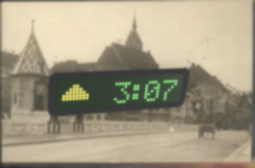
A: 3 h 07 min
